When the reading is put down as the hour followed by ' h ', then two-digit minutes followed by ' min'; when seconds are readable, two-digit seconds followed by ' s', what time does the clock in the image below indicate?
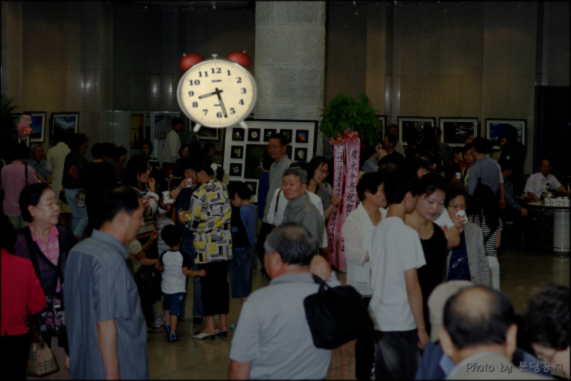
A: 8 h 28 min
